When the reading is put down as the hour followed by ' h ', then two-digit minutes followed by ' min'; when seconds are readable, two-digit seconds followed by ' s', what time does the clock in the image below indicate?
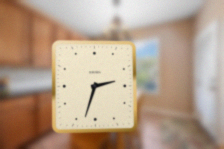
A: 2 h 33 min
